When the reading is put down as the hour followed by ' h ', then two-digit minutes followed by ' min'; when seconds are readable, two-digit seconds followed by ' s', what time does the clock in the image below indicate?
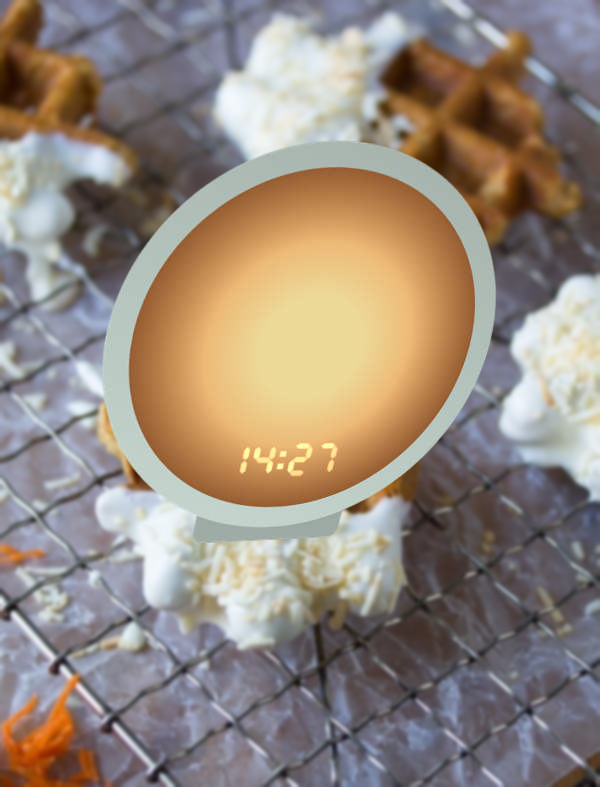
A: 14 h 27 min
